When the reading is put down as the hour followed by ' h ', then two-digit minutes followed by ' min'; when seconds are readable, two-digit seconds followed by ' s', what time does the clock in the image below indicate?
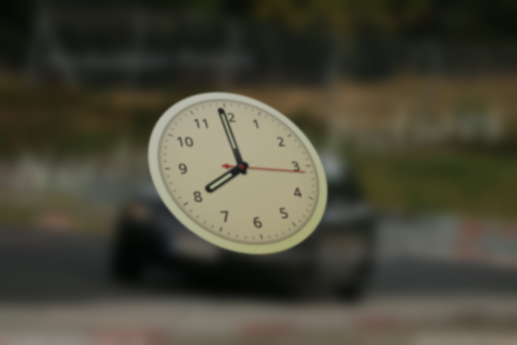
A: 7 h 59 min 16 s
